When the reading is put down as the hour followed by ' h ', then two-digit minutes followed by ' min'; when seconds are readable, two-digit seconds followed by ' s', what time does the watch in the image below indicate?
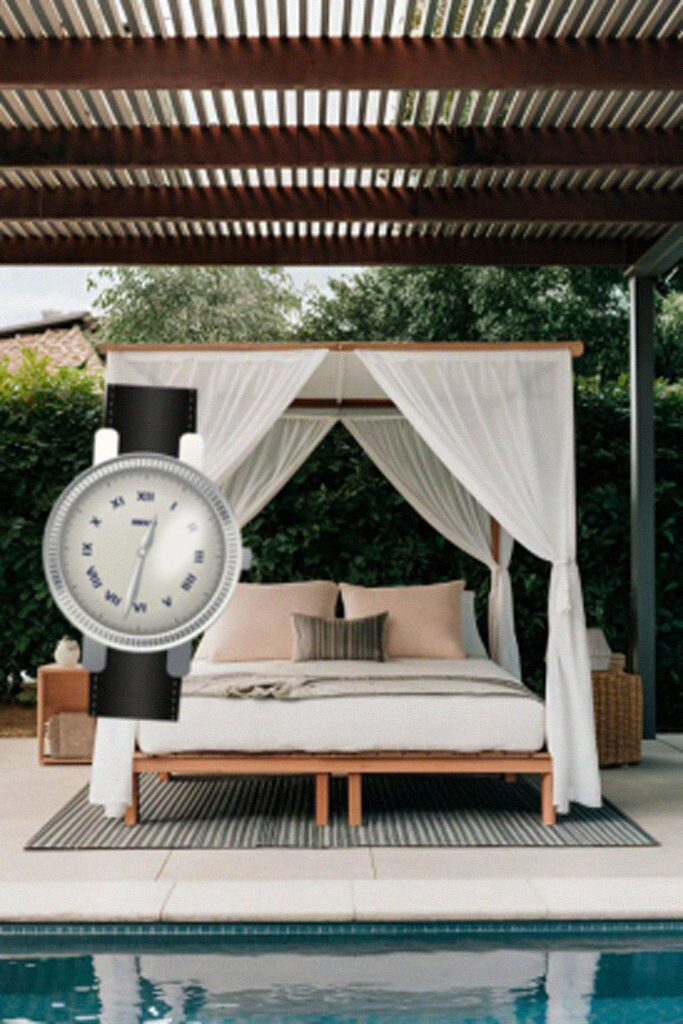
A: 12 h 32 min
